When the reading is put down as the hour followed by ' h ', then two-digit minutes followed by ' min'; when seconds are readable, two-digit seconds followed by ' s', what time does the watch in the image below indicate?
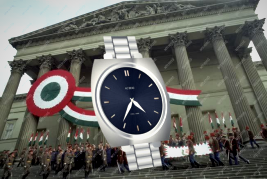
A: 4 h 36 min
